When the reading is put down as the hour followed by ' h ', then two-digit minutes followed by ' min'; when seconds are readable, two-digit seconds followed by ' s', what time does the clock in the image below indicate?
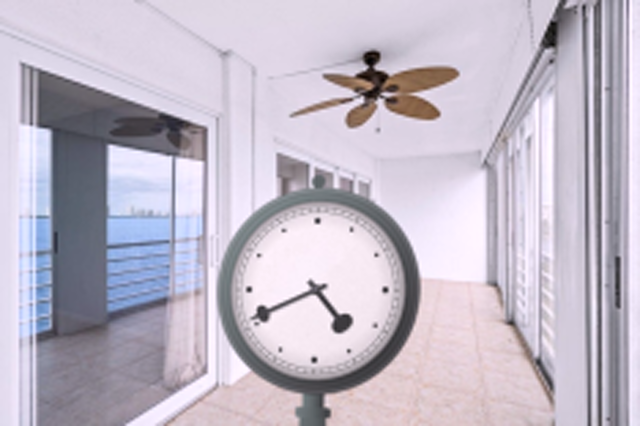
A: 4 h 41 min
